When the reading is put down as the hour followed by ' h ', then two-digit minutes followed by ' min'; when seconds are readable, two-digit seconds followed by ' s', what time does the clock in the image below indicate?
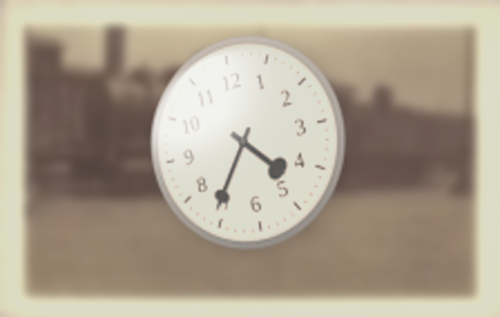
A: 4 h 36 min
